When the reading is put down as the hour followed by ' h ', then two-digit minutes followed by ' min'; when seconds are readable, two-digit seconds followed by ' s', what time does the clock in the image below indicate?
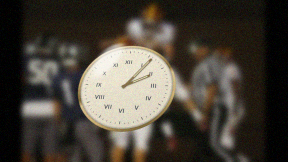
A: 2 h 06 min
